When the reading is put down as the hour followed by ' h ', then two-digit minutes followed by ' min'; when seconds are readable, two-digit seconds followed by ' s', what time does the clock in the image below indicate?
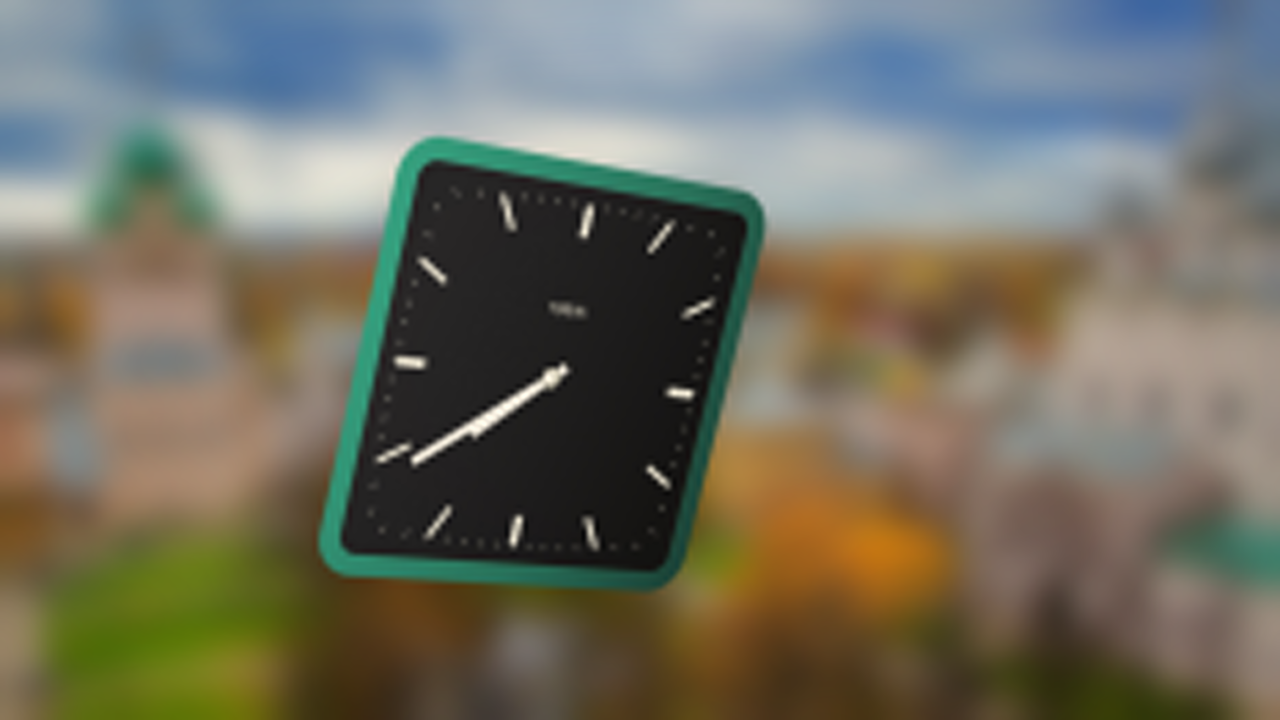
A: 7 h 39 min
